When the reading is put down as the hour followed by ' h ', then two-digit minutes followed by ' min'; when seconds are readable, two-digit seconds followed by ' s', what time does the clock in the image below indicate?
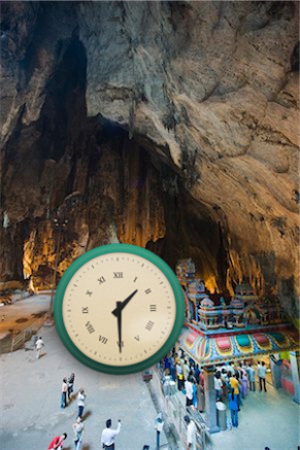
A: 1 h 30 min
